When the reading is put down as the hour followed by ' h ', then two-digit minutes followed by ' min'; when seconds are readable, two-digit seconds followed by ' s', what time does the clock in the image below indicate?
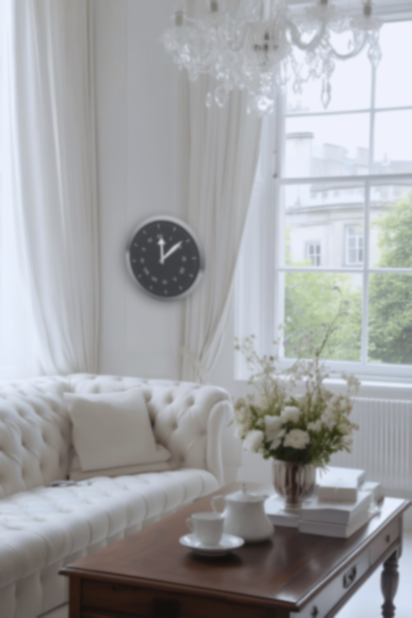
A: 12 h 09 min
